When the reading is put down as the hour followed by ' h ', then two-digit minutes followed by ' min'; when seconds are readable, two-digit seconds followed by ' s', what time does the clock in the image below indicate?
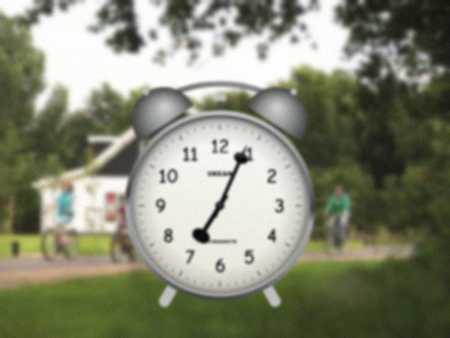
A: 7 h 04 min
